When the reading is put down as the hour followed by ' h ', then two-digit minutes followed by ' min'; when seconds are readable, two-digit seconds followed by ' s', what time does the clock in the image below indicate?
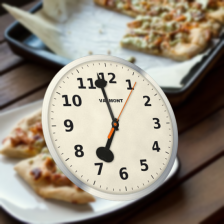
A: 6 h 58 min 06 s
